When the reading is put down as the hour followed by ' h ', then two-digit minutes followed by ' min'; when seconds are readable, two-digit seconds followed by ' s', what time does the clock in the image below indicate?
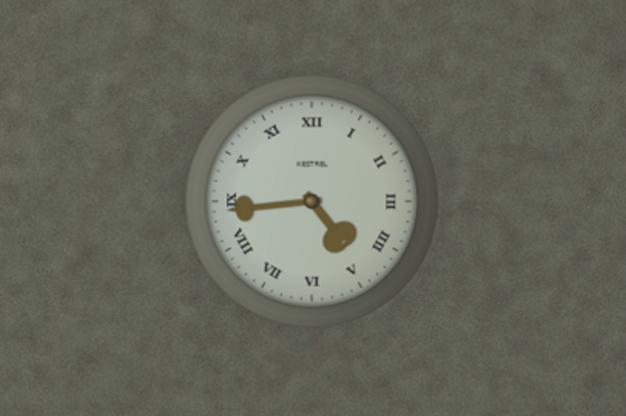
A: 4 h 44 min
